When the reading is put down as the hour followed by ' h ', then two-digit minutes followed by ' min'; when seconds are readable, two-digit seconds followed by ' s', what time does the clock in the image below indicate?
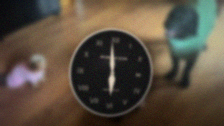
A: 5 h 59 min
